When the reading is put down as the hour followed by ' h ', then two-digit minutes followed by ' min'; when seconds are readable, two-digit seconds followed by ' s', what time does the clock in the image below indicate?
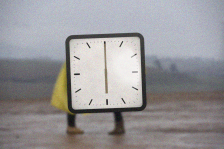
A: 6 h 00 min
